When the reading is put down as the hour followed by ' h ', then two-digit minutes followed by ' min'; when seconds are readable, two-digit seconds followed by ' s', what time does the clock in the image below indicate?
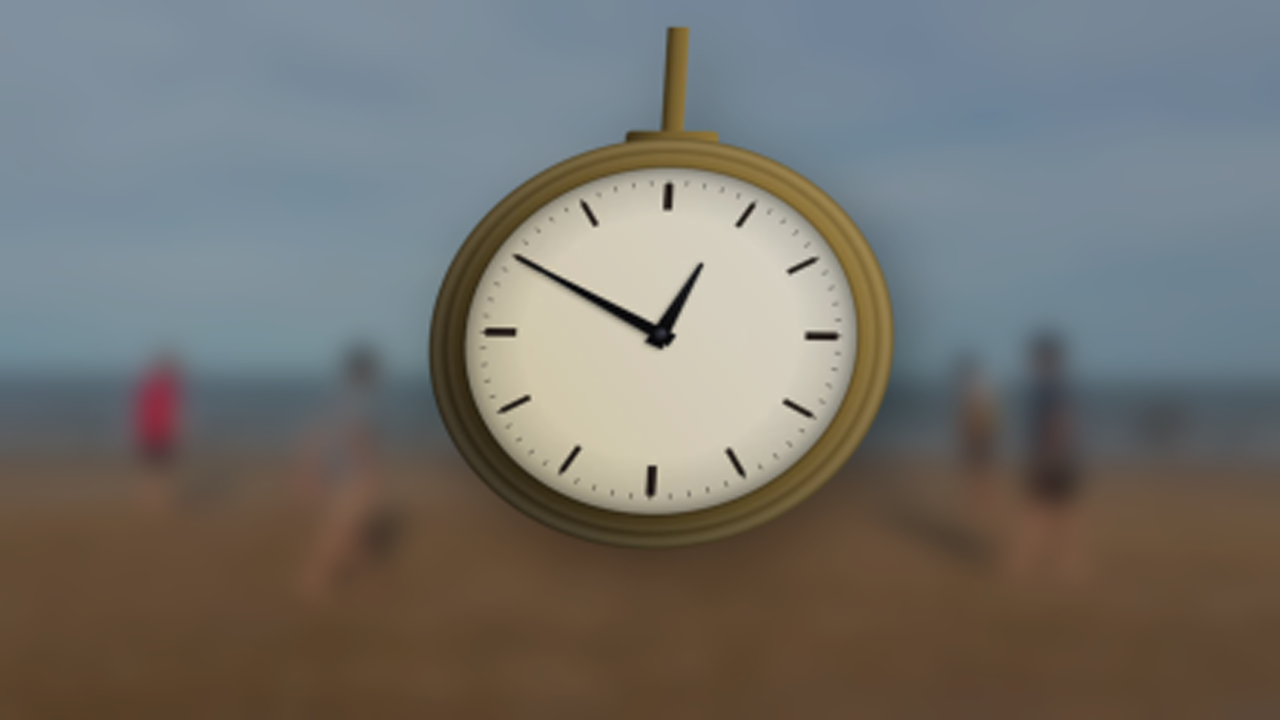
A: 12 h 50 min
